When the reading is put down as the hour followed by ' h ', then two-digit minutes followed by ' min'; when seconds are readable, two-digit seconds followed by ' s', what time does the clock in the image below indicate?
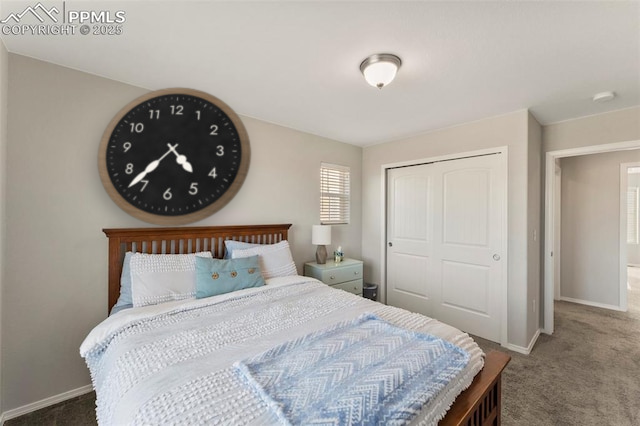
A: 4 h 37 min
